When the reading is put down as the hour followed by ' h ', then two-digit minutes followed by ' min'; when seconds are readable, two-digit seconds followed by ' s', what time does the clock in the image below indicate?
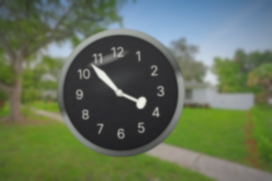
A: 3 h 53 min
